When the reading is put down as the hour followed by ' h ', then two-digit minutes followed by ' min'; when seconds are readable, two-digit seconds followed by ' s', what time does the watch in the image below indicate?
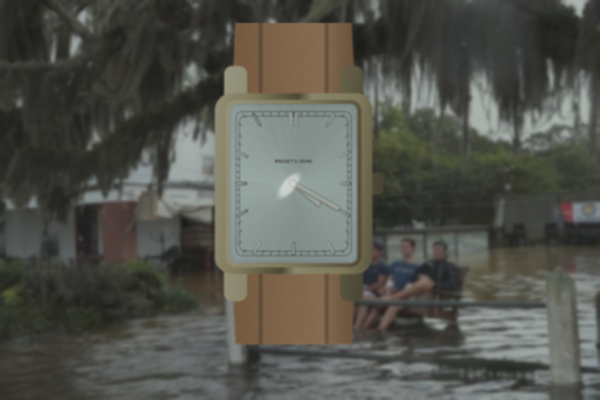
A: 4 h 20 min
